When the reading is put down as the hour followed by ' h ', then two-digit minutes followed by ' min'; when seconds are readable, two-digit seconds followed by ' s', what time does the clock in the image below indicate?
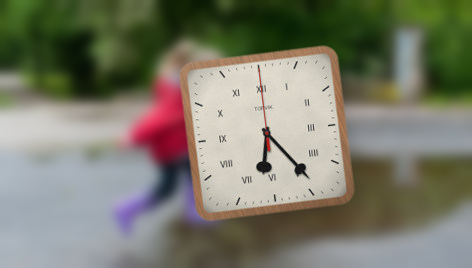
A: 6 h 24 min 00 s
